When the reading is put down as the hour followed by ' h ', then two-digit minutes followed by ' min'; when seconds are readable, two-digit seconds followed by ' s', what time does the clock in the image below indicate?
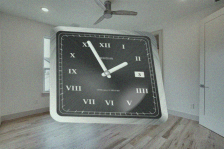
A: 1 h 56 min
